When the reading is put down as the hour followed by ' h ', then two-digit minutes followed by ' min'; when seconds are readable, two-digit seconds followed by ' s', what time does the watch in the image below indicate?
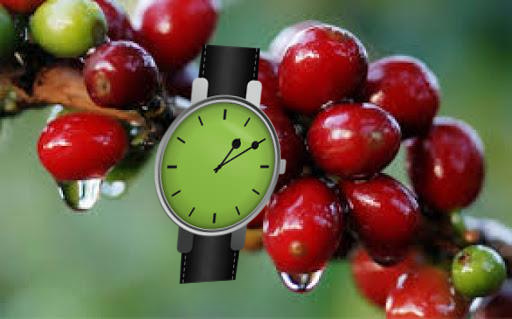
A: 1 h 10 min
